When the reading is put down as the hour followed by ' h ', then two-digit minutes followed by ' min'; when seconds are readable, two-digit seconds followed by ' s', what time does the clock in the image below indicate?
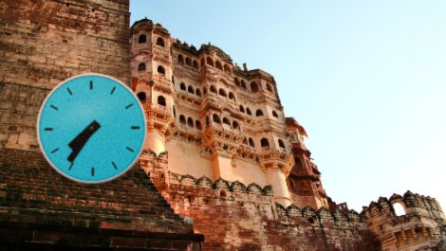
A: 7 h 36 min
